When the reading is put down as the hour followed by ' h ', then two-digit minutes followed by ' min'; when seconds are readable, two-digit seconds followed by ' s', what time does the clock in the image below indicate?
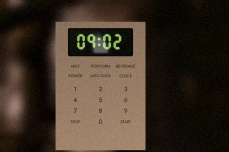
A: 9 h 02 min
